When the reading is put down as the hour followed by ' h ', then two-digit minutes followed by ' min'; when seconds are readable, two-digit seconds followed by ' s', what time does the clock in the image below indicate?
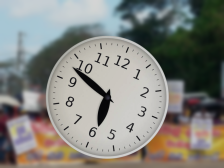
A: 5 h 48 min
